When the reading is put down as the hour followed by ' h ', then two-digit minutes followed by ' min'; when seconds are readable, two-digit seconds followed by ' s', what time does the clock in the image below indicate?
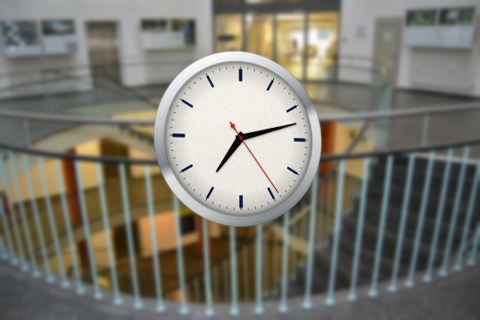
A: 7 h 12 min 24 s
